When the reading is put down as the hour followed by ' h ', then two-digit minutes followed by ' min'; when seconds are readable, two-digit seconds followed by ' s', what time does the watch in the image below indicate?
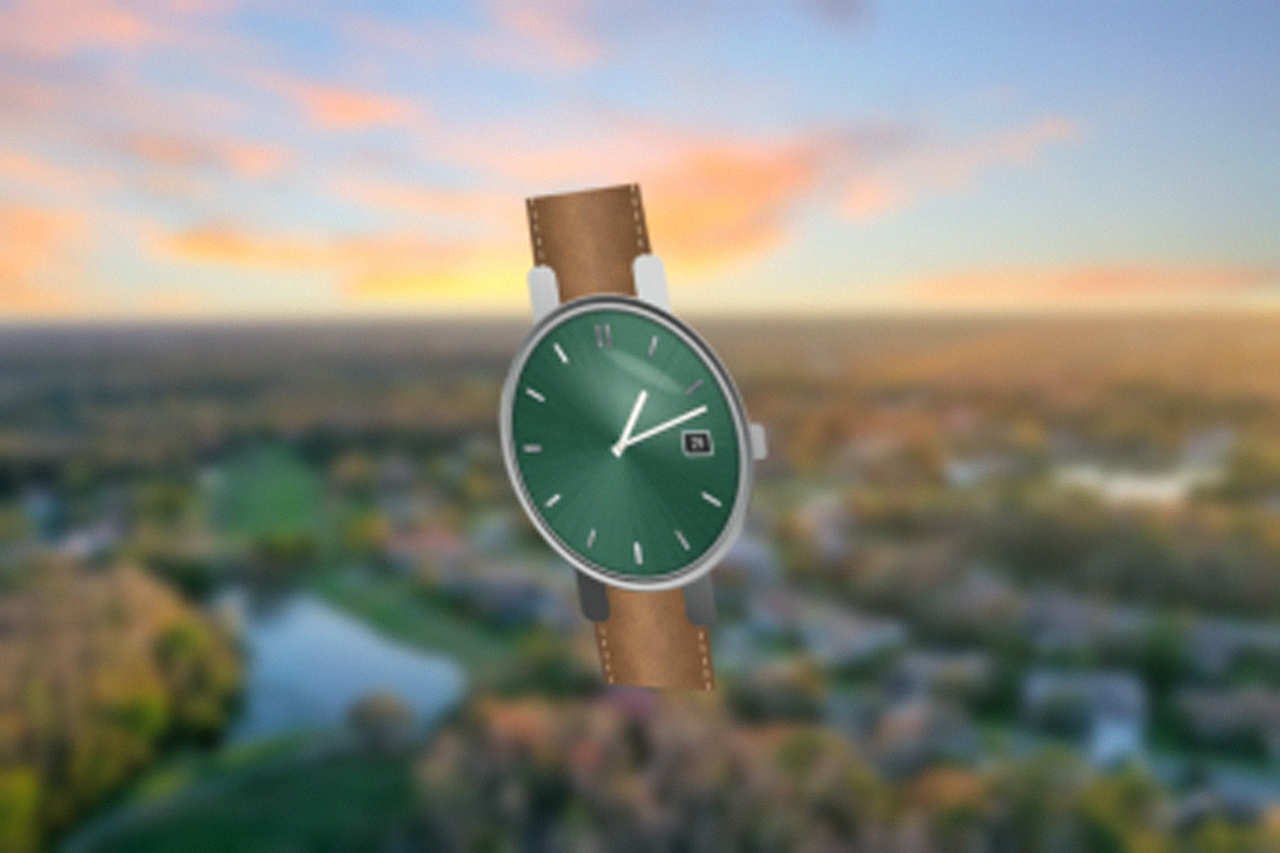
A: 1 h 12 min
